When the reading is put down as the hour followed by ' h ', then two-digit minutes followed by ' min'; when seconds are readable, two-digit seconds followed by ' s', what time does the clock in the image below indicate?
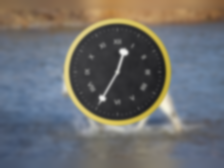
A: 12 h 35 min
